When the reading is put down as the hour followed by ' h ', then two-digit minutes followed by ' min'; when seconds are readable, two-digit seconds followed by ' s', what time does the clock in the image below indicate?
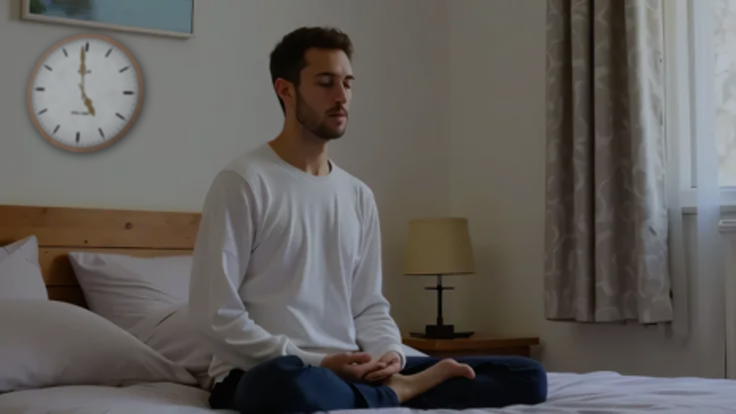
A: 4 h 59 min
